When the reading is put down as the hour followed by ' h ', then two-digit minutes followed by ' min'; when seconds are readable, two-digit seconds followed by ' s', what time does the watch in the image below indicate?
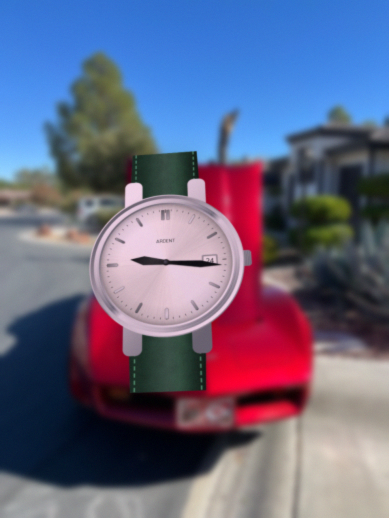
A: 9 h 16 min
